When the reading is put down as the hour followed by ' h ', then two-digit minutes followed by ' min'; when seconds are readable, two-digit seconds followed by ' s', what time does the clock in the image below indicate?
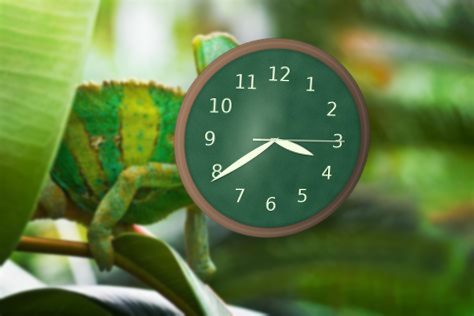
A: 3 h 39 min 15 s
